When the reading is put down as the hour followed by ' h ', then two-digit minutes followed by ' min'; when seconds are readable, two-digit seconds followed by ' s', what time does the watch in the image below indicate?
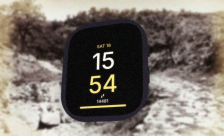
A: 15 h 54 min
